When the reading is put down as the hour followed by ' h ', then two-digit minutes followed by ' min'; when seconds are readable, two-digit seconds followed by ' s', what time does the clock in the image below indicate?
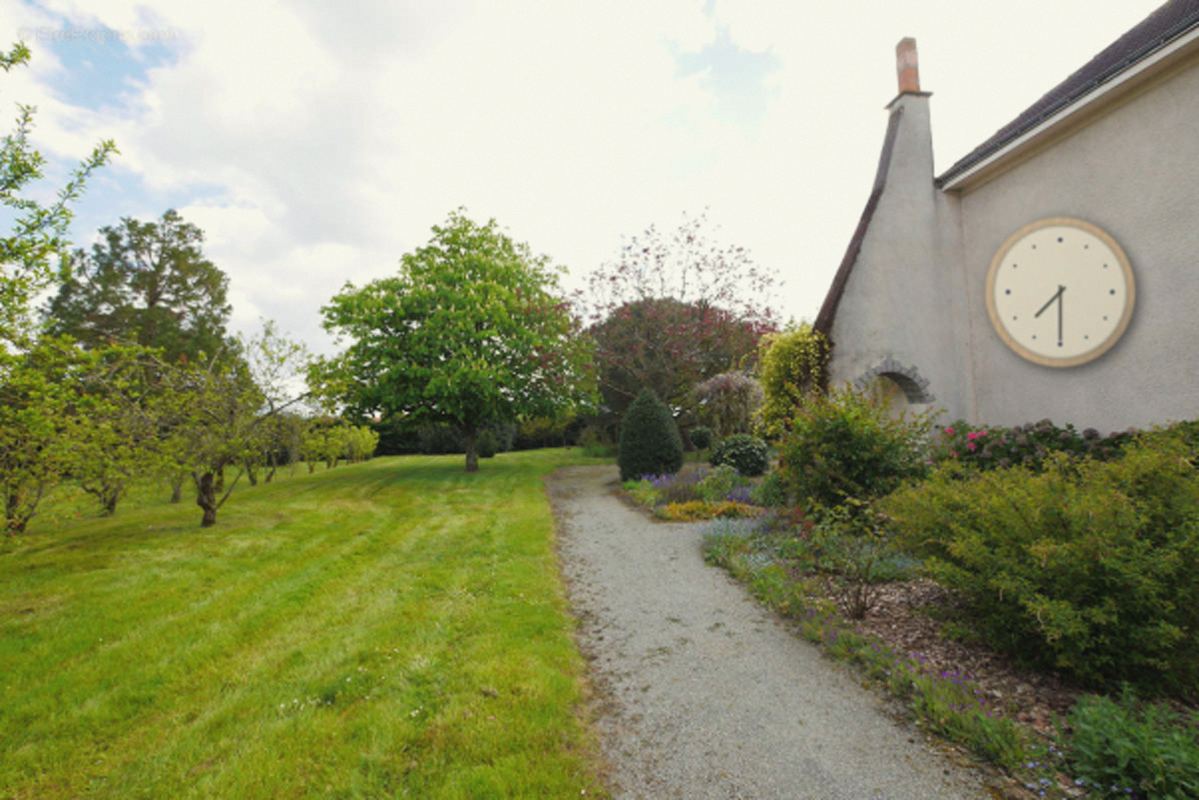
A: 7 h 30 min
